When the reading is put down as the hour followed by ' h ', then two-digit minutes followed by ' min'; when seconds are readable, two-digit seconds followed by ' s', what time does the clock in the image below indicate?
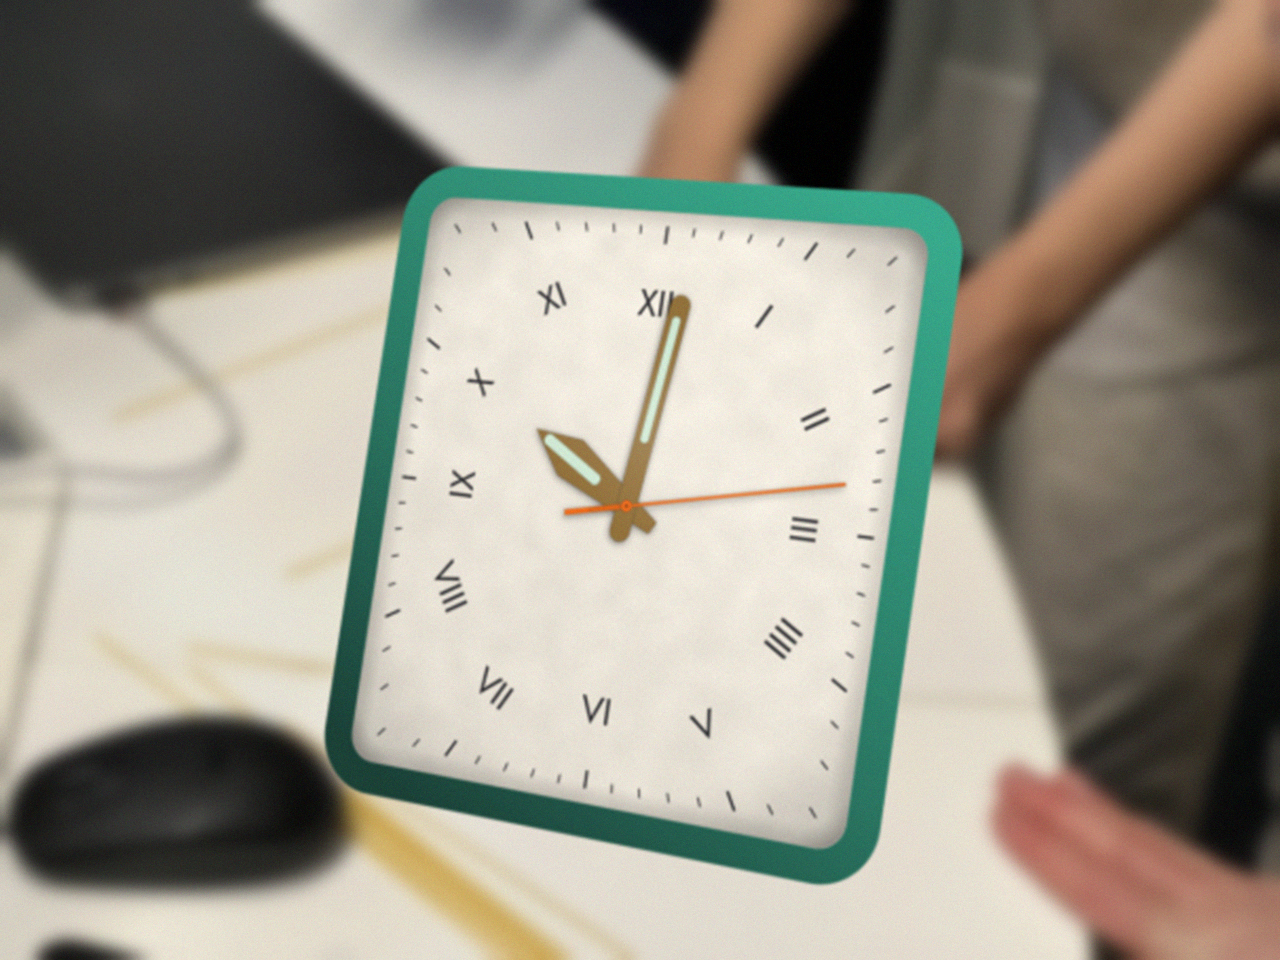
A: 10 h 01 min 13 s
